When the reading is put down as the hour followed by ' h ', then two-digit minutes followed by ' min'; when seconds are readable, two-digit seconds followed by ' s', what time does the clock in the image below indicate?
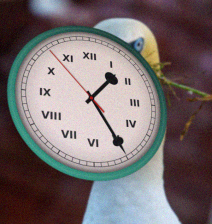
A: 1 h 24 min 53 s
